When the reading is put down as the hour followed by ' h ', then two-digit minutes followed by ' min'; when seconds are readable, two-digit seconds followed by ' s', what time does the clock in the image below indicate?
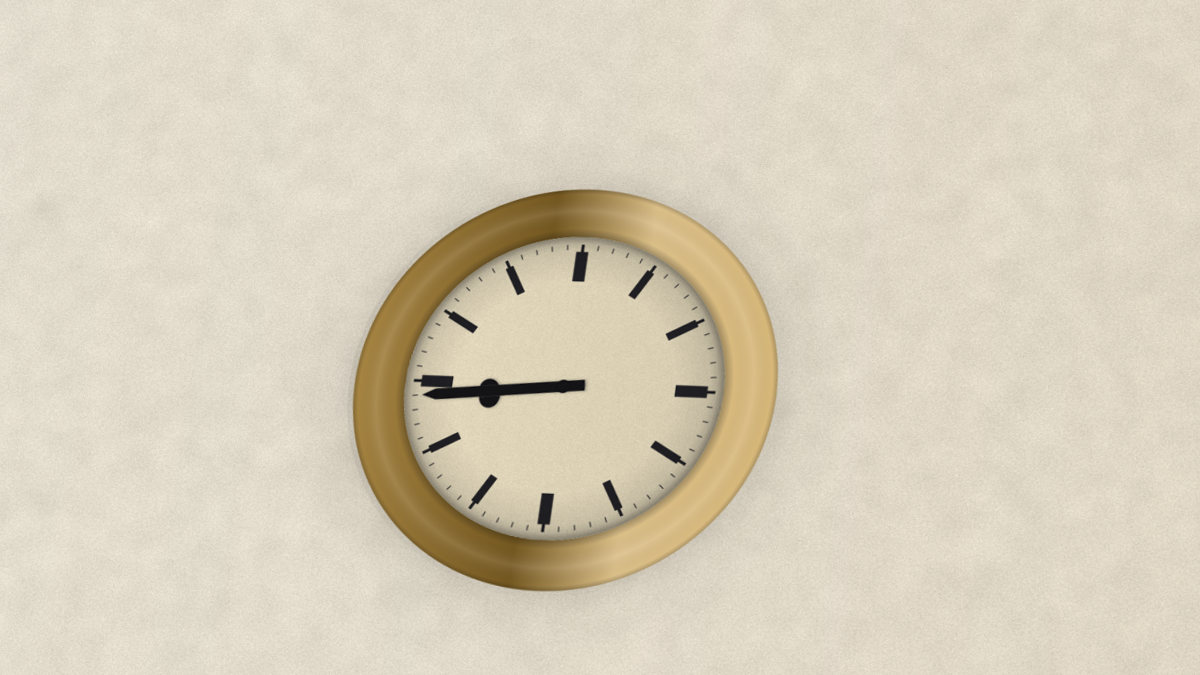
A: 8 h 44 min
